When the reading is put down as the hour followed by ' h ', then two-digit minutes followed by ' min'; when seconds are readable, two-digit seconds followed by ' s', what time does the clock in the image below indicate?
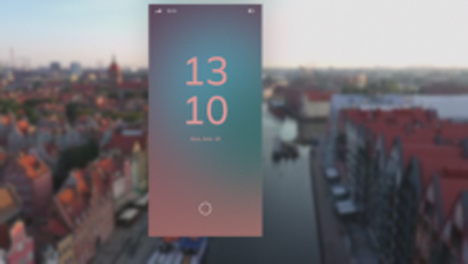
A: 13 h 10 min
